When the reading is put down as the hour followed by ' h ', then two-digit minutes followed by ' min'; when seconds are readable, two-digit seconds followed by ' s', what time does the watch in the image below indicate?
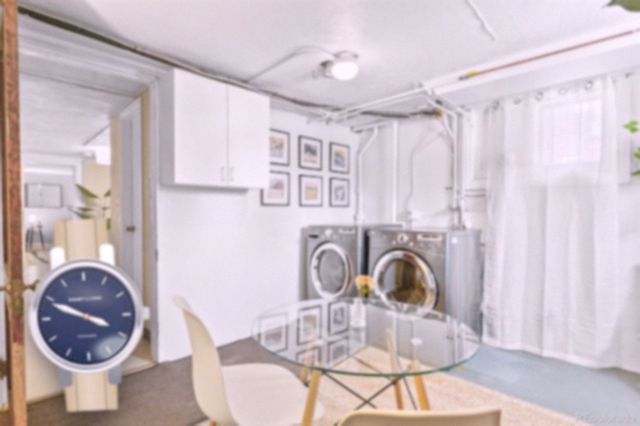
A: 3 h 49 min
